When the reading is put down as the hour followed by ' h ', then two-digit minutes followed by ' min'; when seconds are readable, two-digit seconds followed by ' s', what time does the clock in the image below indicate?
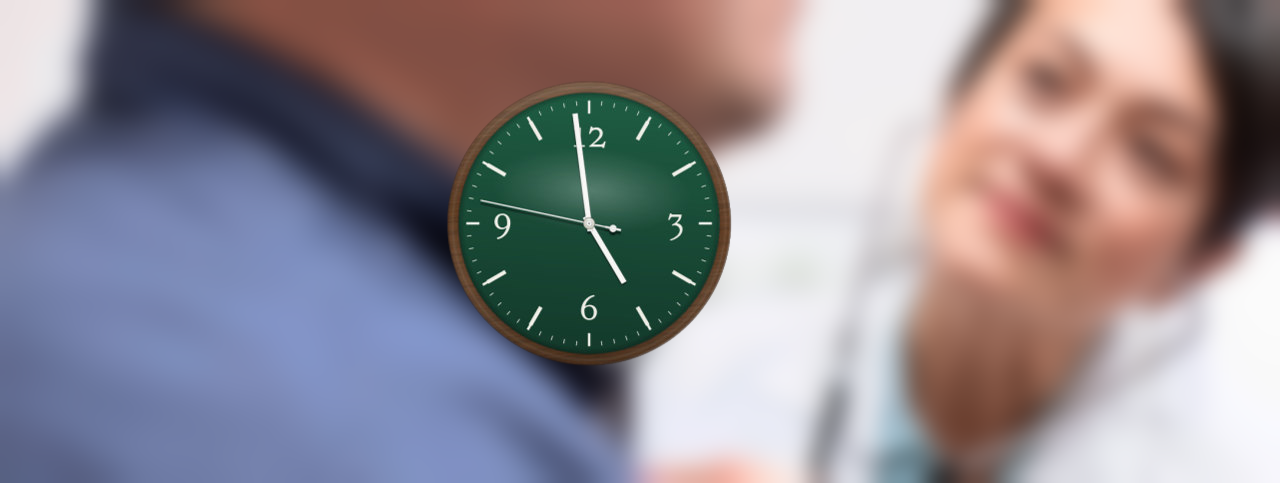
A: 4 h 58 min 47 s
